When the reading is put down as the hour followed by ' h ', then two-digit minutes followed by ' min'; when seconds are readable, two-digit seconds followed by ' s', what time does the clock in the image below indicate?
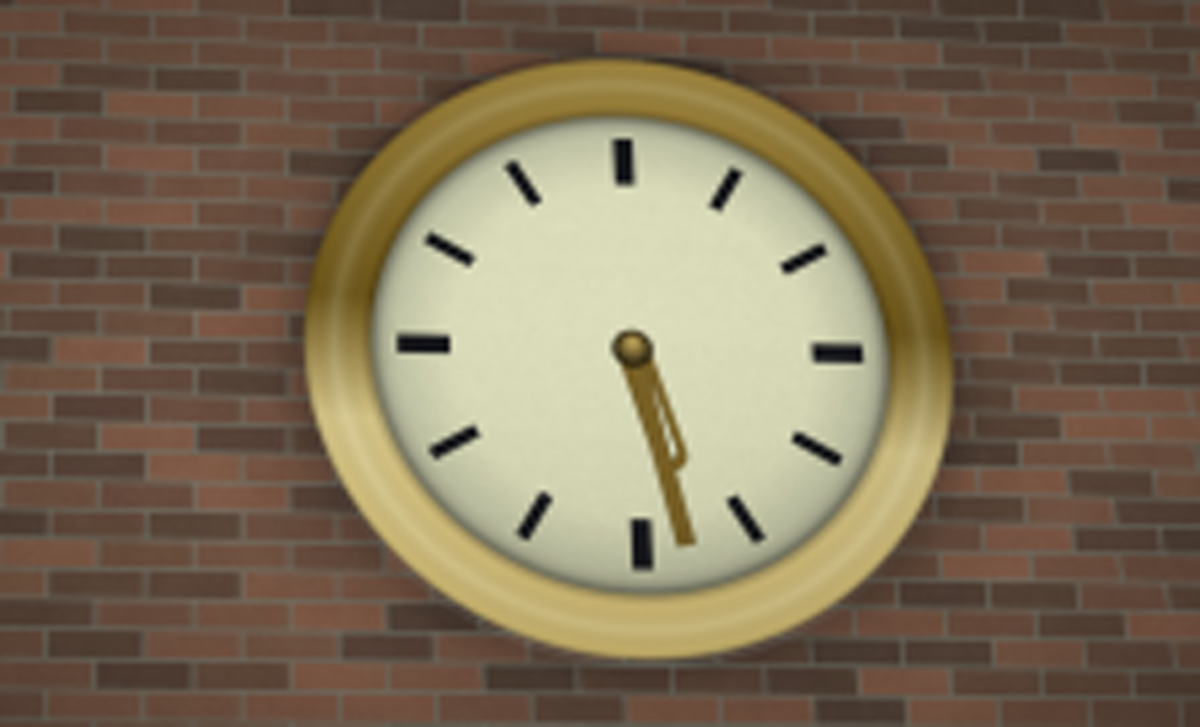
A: 5 h 28 min
